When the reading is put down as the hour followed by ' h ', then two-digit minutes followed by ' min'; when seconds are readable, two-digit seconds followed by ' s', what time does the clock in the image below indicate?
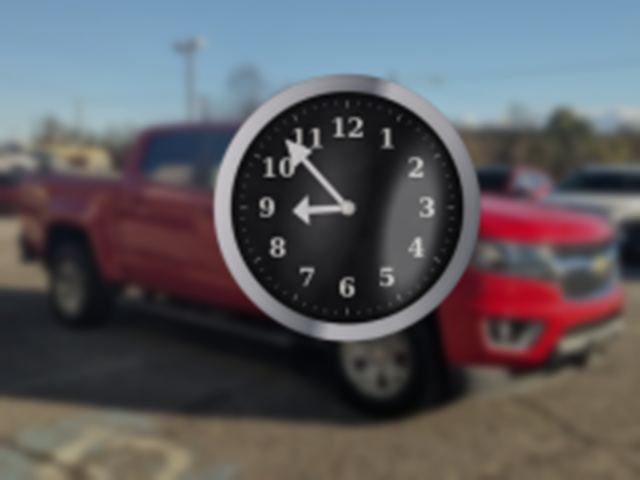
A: 8 h 53 min
